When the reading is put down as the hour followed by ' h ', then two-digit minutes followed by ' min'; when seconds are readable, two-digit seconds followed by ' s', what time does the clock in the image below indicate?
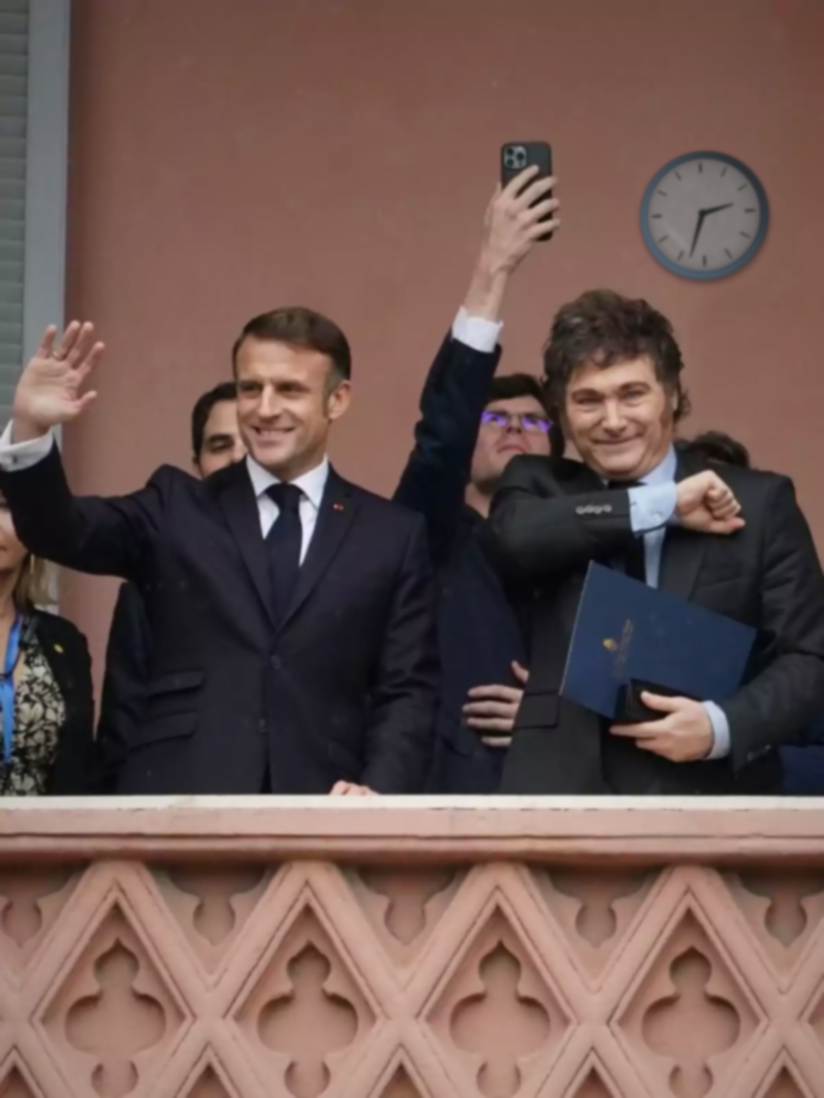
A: 2 h 33 min
